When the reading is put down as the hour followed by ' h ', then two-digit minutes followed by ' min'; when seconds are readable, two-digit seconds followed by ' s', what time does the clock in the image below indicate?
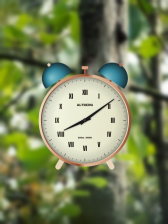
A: 8 h 09 min
